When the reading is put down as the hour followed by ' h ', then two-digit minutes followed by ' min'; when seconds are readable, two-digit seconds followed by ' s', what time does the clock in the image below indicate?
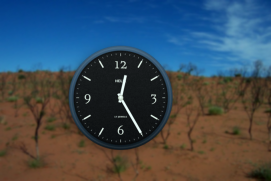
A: 12 h 25 min
